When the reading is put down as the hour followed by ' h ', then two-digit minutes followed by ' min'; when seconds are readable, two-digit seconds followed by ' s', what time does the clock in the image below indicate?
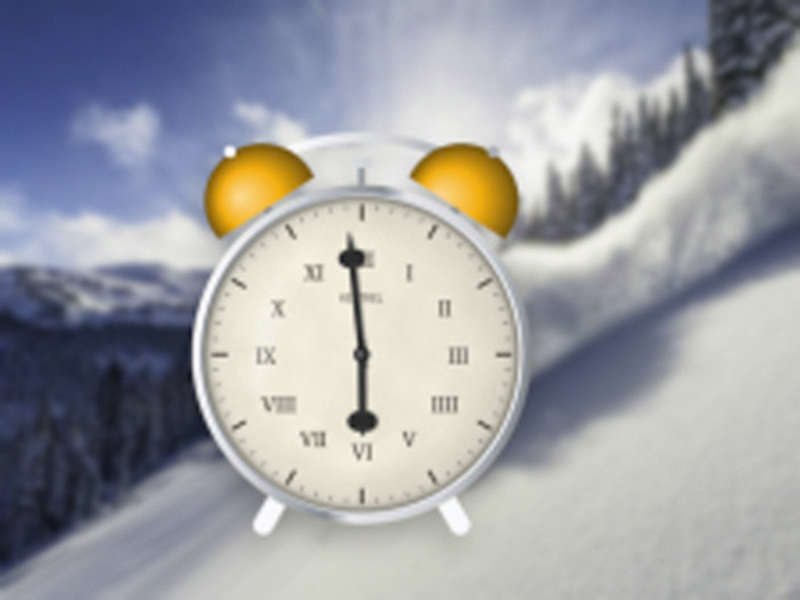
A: 5 h 59 min
